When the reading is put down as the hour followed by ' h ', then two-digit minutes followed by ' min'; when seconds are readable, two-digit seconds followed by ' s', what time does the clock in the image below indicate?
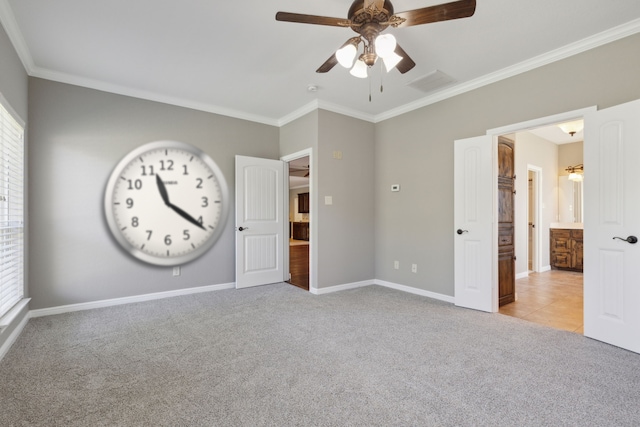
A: 11 h 21 min
